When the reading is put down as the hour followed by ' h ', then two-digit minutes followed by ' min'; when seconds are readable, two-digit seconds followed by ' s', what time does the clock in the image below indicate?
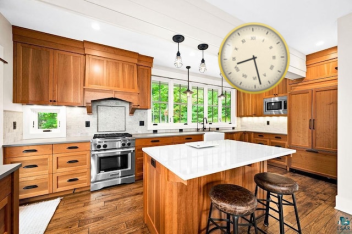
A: 8 h 28 min
